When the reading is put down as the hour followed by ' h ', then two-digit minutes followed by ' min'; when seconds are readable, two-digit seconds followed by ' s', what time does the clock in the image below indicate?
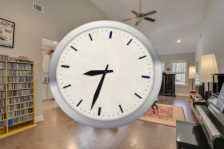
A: 8 h 32 min
